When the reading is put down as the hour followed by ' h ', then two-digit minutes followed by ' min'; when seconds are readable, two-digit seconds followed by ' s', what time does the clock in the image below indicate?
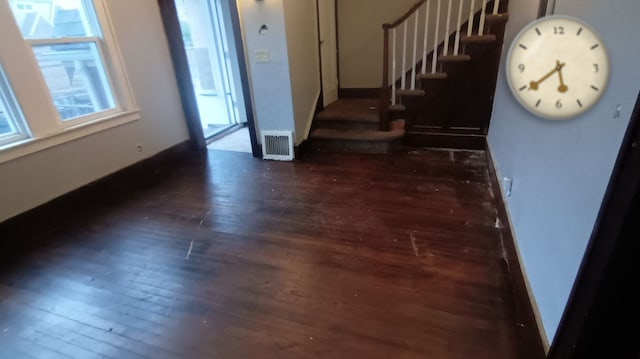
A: 5 h 39 min
